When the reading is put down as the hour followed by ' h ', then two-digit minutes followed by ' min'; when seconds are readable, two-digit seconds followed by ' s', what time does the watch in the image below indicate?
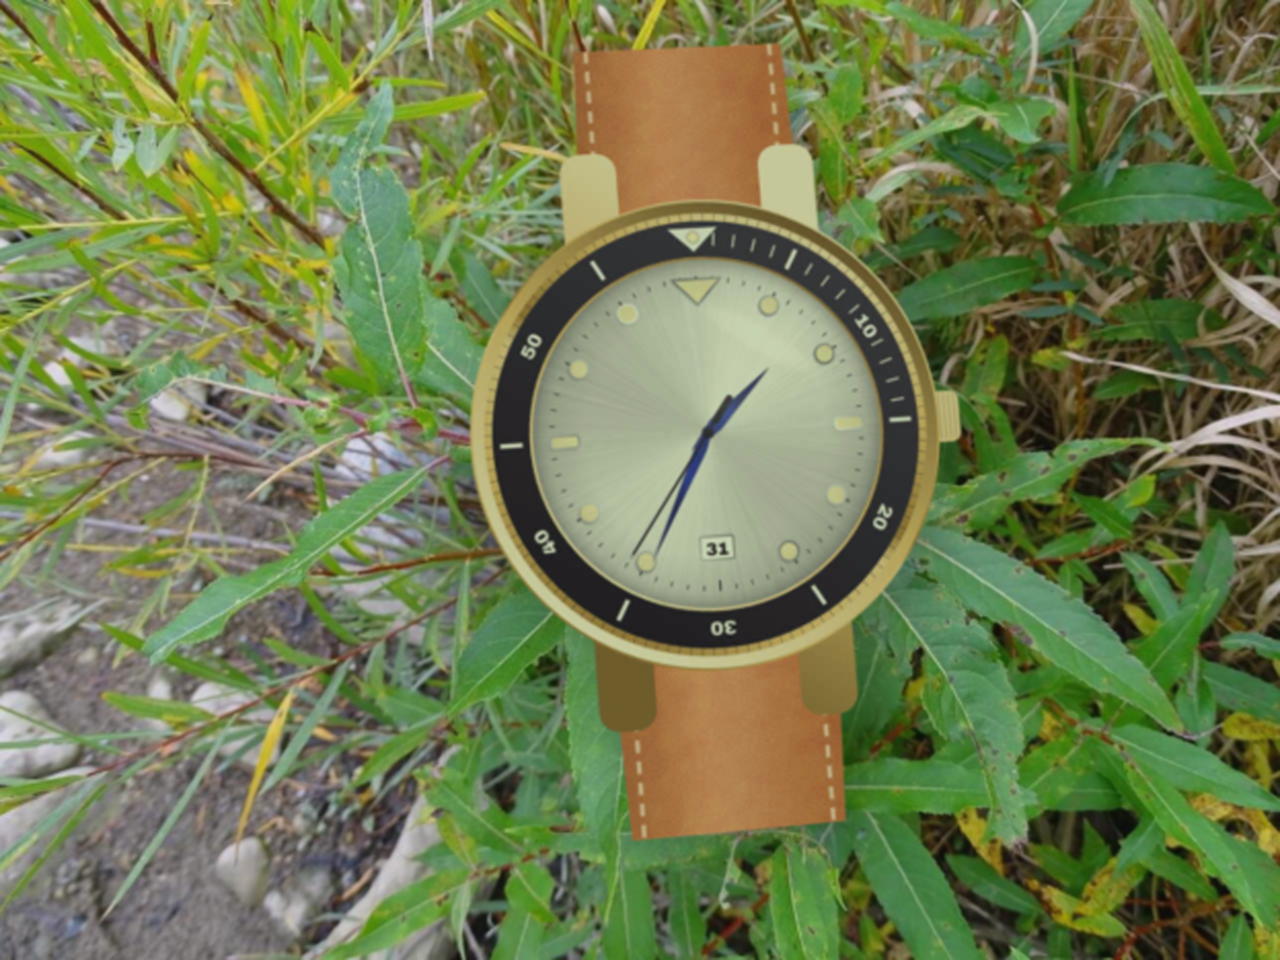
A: 1 h 34 min 36 s
